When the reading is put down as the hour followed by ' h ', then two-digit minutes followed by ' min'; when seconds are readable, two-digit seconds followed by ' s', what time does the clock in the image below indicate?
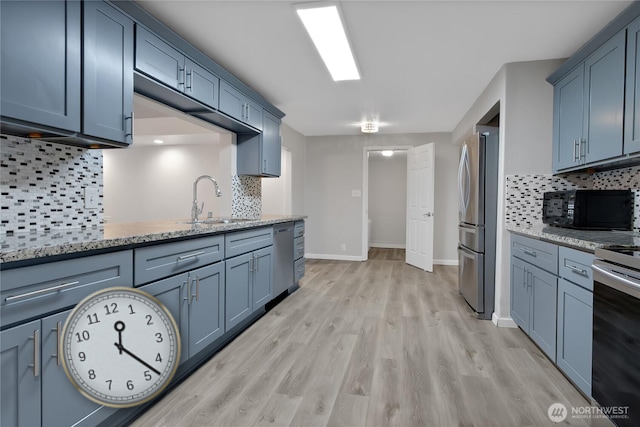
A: 12 h 23 min
